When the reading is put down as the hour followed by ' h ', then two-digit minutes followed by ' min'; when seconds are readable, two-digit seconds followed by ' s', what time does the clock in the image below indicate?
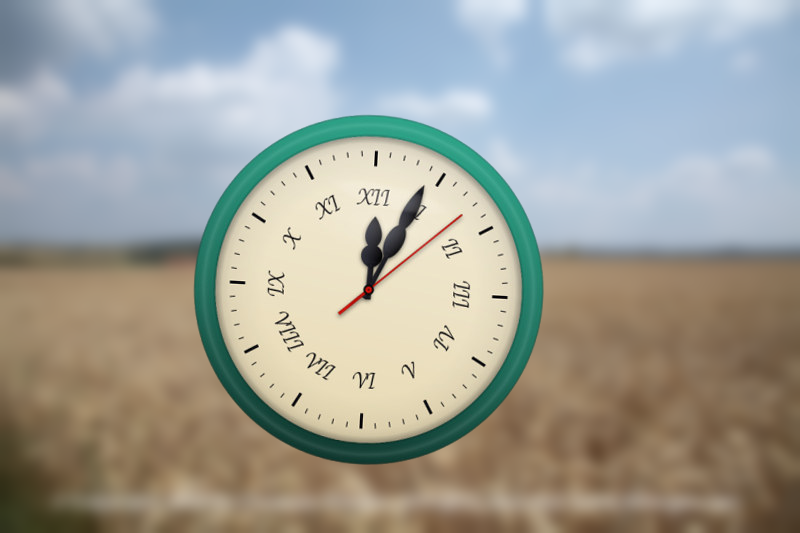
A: 12 h 04 min 08 s
